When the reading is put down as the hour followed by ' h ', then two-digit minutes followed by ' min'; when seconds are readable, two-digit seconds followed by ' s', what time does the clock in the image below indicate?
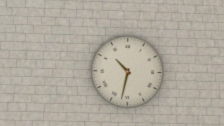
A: 10 h 32 min
